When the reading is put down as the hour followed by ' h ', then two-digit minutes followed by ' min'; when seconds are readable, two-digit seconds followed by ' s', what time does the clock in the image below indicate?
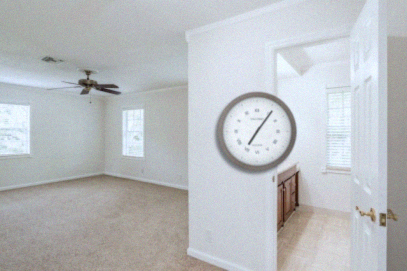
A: 7 h 06 min
